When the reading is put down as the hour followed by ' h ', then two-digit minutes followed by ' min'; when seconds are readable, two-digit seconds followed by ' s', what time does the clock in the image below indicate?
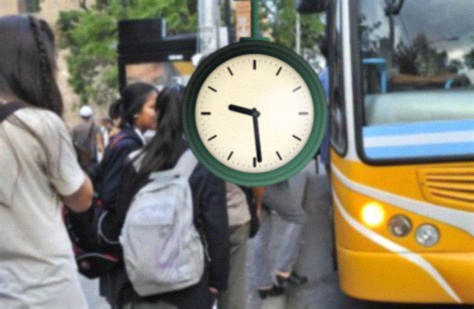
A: 9 h 29 min
